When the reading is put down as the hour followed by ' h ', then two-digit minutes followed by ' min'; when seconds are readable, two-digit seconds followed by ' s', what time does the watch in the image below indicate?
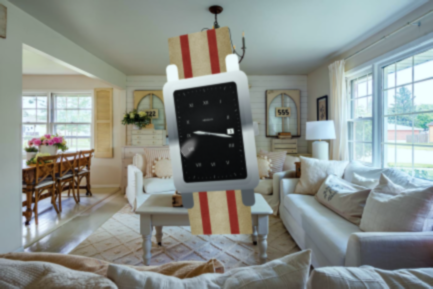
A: 9 h 17 min
